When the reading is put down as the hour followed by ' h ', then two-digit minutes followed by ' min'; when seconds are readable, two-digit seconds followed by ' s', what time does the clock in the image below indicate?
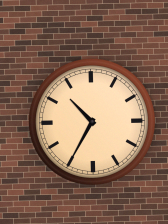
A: 10 h 35 min
